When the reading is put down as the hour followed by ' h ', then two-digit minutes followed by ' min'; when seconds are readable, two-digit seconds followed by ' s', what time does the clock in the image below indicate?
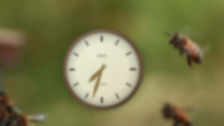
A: 7 h 33 min
